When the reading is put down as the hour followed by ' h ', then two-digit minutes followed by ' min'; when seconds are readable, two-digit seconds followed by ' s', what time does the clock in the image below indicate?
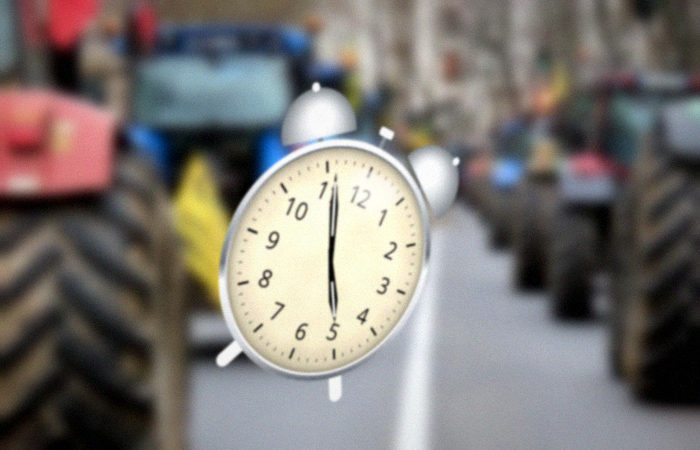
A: 4 h 56 min
